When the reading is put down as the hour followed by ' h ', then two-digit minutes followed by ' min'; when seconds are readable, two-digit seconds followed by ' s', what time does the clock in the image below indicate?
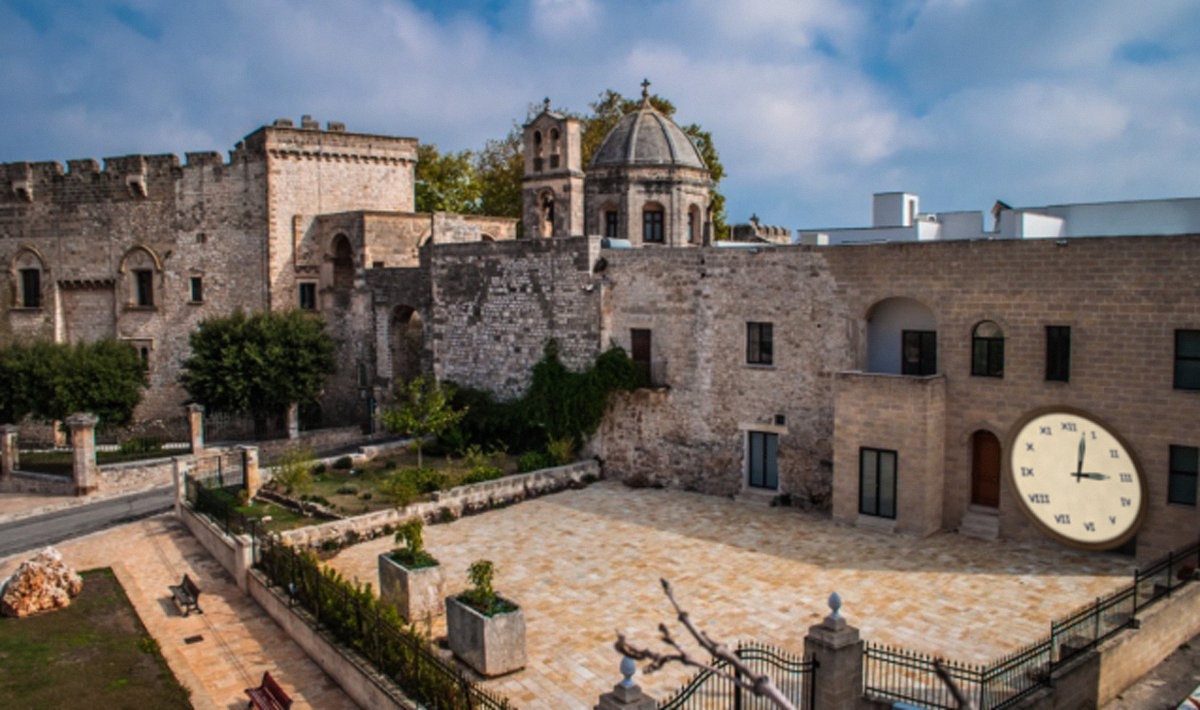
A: 3 h 03 min
